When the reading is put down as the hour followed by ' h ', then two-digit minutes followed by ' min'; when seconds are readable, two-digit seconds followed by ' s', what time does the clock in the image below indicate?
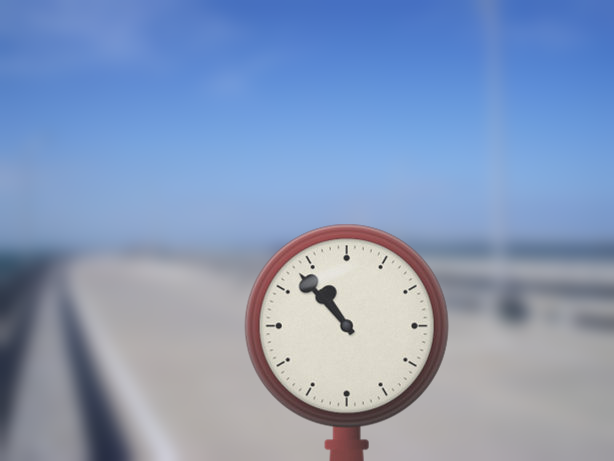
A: 10 h 53 min
